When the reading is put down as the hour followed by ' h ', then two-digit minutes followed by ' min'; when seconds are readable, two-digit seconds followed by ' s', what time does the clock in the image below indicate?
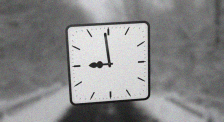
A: 8 h 59 min
